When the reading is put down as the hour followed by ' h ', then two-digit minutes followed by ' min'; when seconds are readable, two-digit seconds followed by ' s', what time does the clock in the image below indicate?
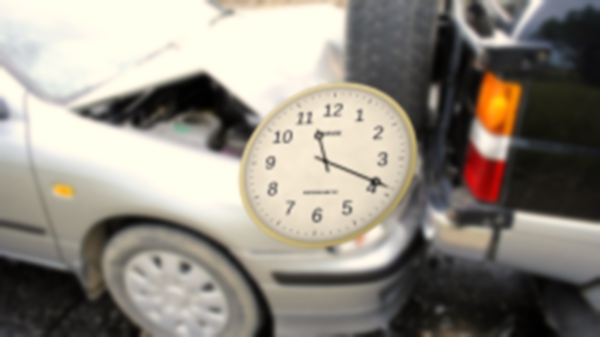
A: 11 h 19 min
